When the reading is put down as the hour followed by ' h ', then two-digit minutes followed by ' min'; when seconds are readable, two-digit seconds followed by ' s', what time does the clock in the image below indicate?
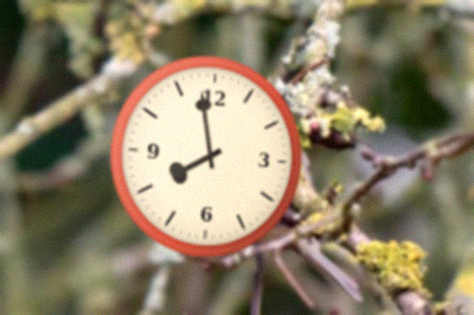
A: 7 h 58 min
